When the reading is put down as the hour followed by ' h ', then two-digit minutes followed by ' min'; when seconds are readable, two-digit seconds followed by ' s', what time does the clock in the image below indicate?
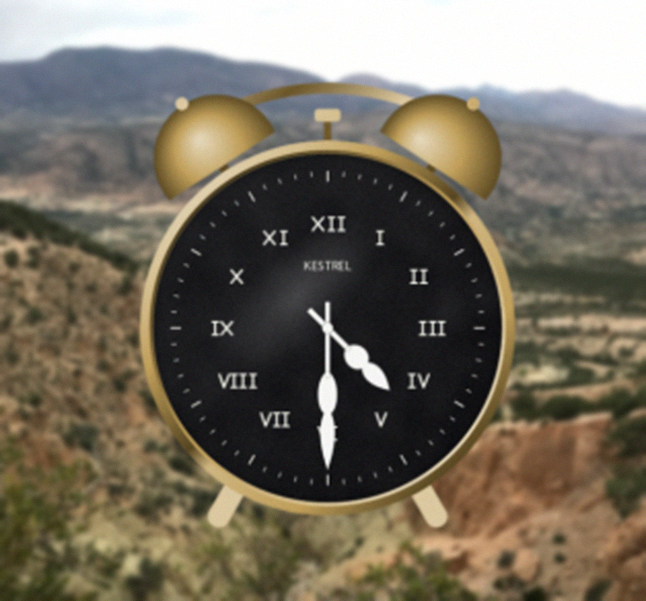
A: 4 h 30 min
